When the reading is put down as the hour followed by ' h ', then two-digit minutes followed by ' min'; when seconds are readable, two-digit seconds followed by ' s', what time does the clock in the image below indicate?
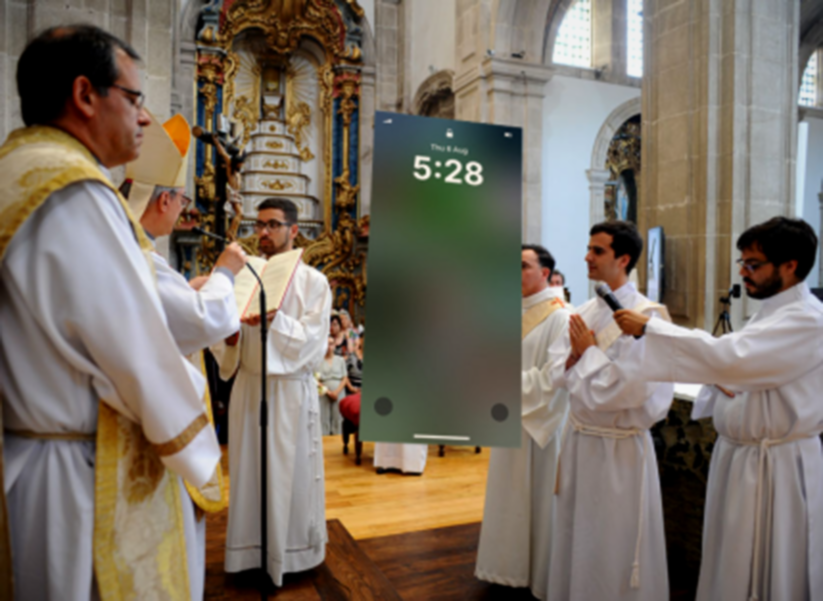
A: 5 h 28 min
